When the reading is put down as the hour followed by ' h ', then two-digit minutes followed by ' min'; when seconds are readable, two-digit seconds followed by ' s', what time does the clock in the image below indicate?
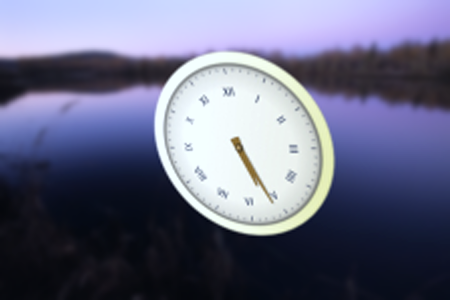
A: 5 h 26 min
